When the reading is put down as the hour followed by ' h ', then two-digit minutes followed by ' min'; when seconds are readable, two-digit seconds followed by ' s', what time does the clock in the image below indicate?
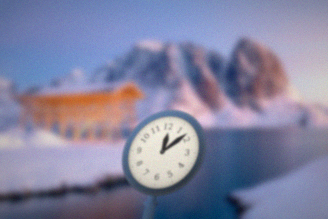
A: 12 h 08 min
